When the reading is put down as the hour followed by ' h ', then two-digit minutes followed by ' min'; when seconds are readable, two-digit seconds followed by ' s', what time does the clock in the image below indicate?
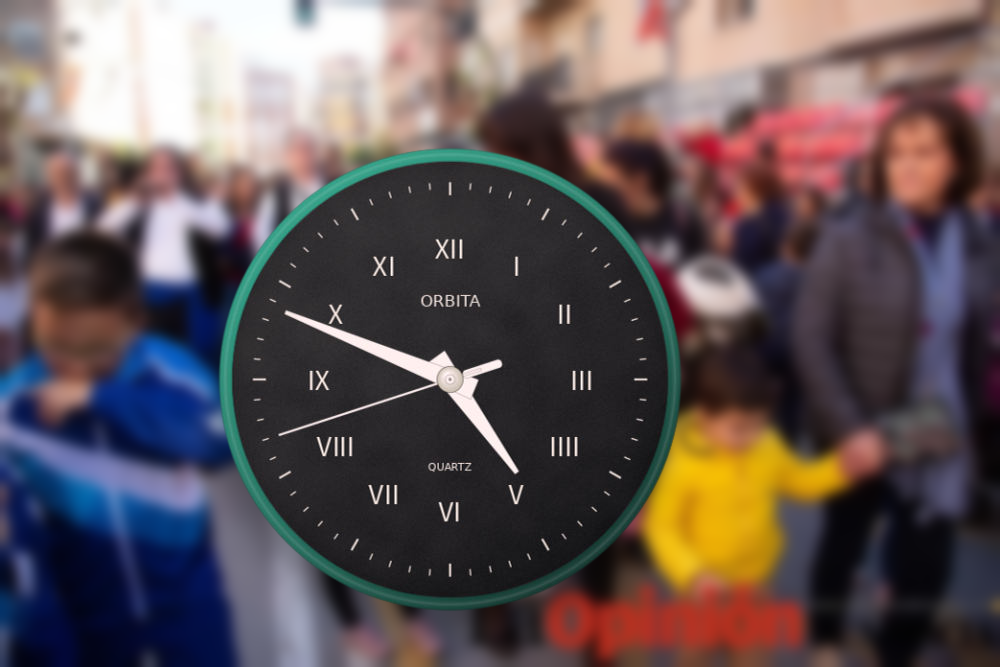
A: 4 h 48 min 42 s
